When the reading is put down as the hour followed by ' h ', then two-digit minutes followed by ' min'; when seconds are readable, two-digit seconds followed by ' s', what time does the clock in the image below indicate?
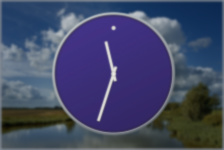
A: 11 h 33 min
